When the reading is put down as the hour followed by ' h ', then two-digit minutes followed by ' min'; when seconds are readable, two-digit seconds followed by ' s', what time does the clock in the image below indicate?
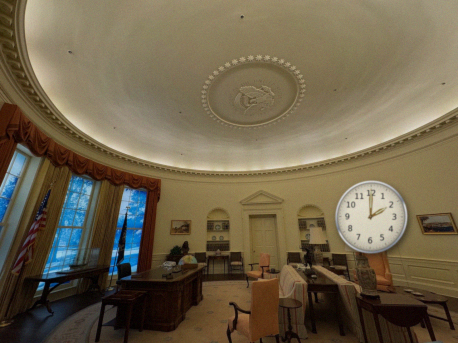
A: 2 h 00 min
